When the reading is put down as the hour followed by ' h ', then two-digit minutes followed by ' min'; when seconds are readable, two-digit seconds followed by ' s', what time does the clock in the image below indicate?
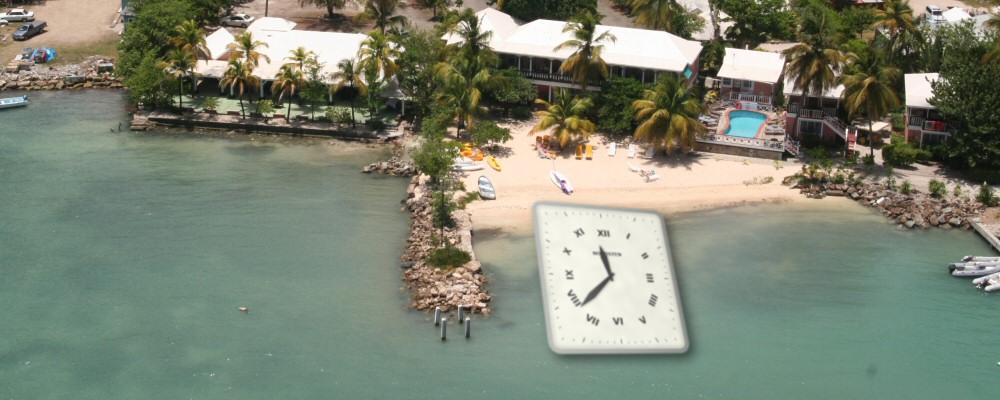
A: 11 h 38 min
